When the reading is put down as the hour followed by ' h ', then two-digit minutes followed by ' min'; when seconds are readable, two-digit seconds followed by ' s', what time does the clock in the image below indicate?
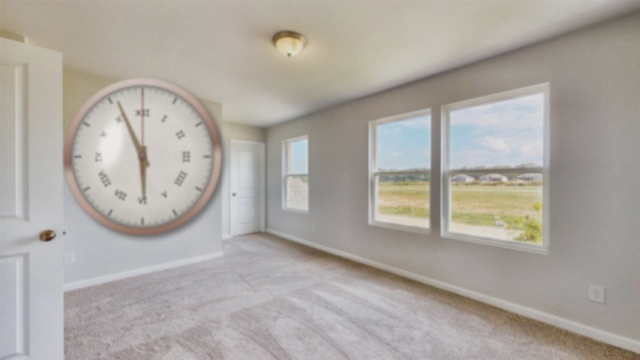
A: 5 h 56 min 00 s
